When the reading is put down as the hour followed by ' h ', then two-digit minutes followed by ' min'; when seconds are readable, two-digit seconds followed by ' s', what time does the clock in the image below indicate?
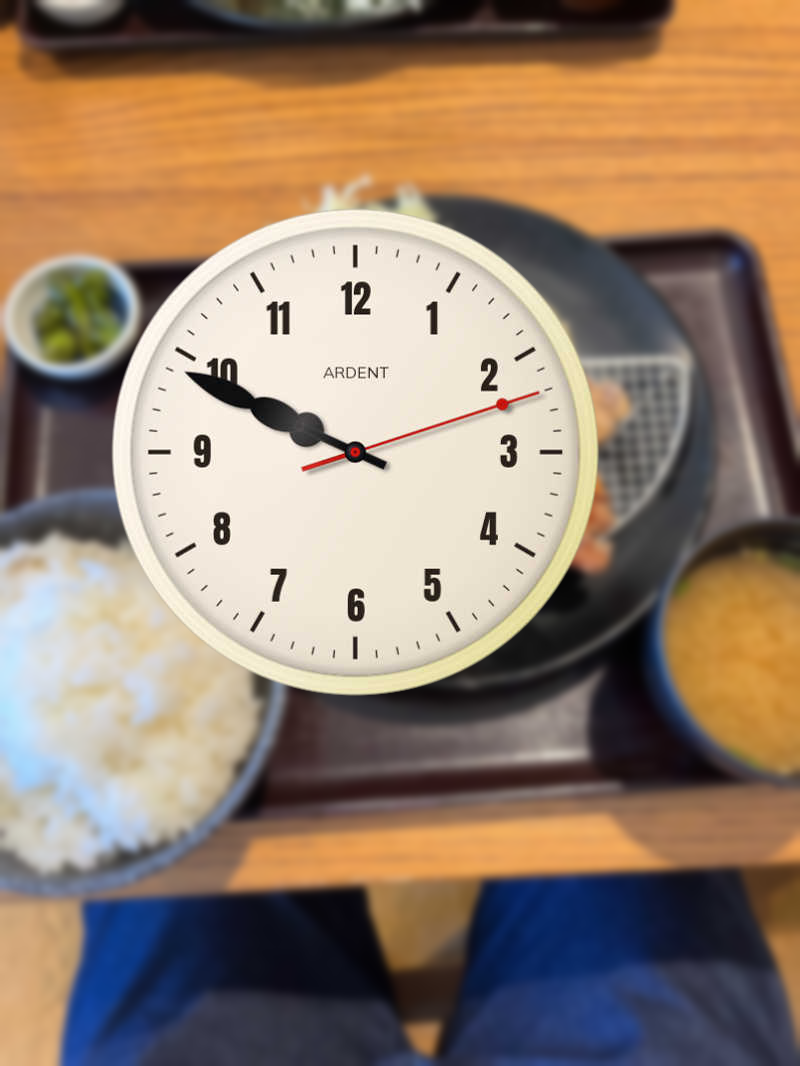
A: 9 h 49 min 12 s
